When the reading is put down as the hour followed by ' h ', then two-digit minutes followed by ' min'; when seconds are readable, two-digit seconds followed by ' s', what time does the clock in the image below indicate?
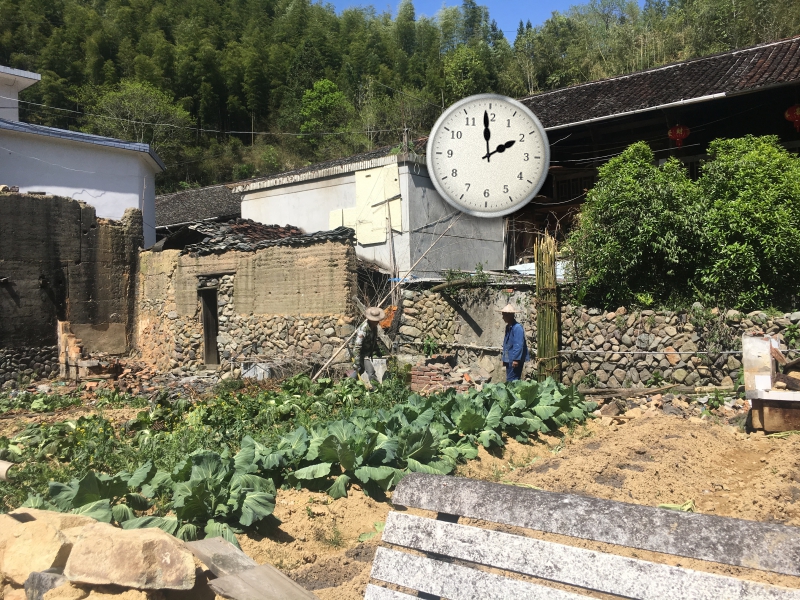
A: 1 h 59 min
